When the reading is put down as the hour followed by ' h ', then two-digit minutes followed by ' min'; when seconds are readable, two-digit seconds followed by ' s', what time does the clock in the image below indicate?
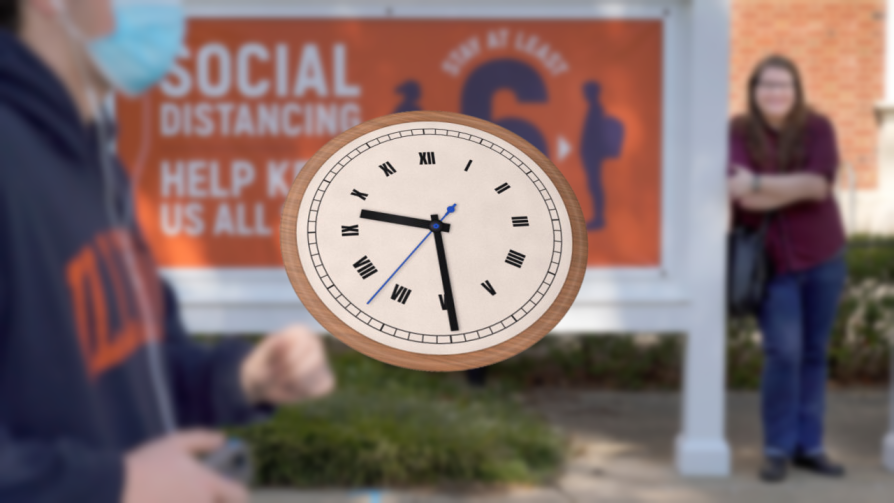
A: 9 h 29 min 37 s
